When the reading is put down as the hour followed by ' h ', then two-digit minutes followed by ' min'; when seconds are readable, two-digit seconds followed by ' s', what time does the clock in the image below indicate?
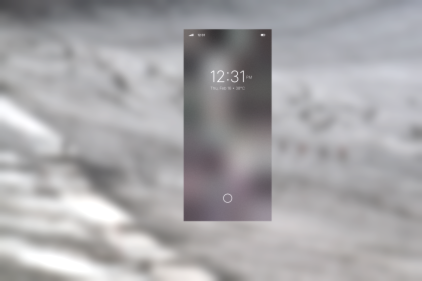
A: 12 h 31 min
